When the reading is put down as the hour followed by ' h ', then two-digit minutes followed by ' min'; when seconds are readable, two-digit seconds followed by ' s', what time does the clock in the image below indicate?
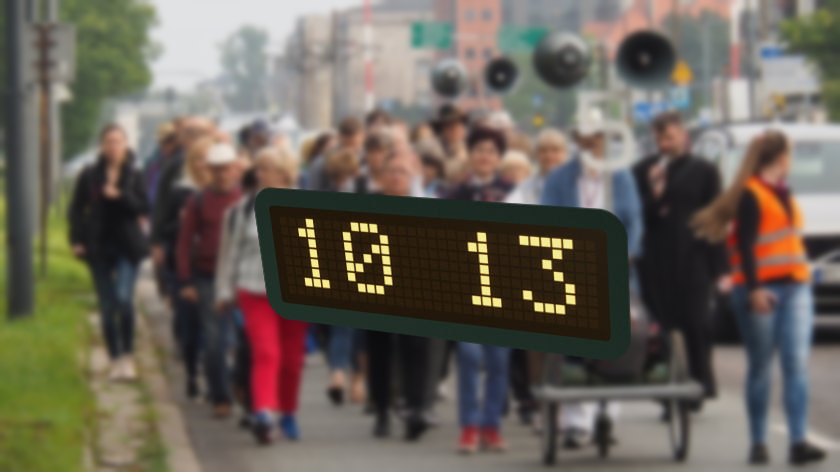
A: 10 h 13 min
